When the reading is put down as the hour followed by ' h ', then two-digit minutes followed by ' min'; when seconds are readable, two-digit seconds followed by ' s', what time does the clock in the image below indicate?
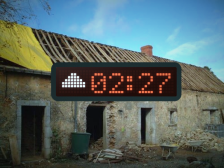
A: 2 h 27 min
